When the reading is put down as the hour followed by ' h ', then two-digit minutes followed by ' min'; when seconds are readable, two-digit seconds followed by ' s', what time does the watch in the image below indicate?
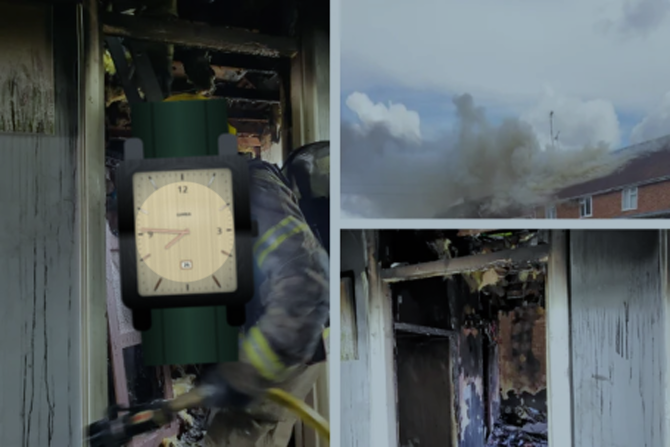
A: 7 h 46 min
